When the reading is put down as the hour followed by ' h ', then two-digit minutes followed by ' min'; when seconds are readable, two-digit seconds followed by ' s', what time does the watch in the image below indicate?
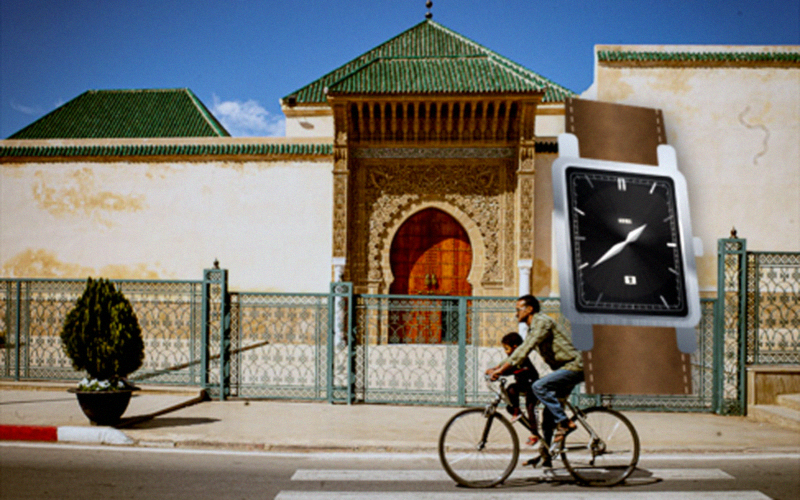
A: 1 h 39 min
